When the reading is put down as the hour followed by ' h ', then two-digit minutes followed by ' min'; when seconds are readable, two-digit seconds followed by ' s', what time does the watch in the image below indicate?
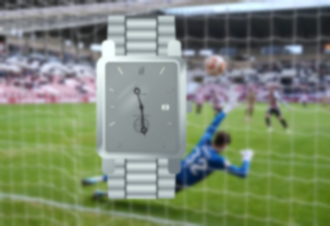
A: 11 h 29 min
